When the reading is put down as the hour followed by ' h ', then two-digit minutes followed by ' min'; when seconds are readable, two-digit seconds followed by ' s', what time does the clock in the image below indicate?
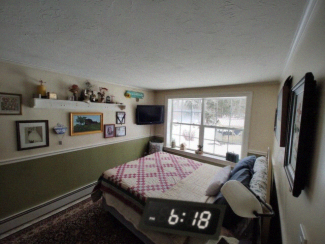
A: 6 h 18 min
